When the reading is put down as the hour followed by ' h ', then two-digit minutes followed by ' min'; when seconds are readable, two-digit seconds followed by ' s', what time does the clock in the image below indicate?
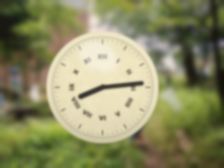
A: 8 h 14 min
